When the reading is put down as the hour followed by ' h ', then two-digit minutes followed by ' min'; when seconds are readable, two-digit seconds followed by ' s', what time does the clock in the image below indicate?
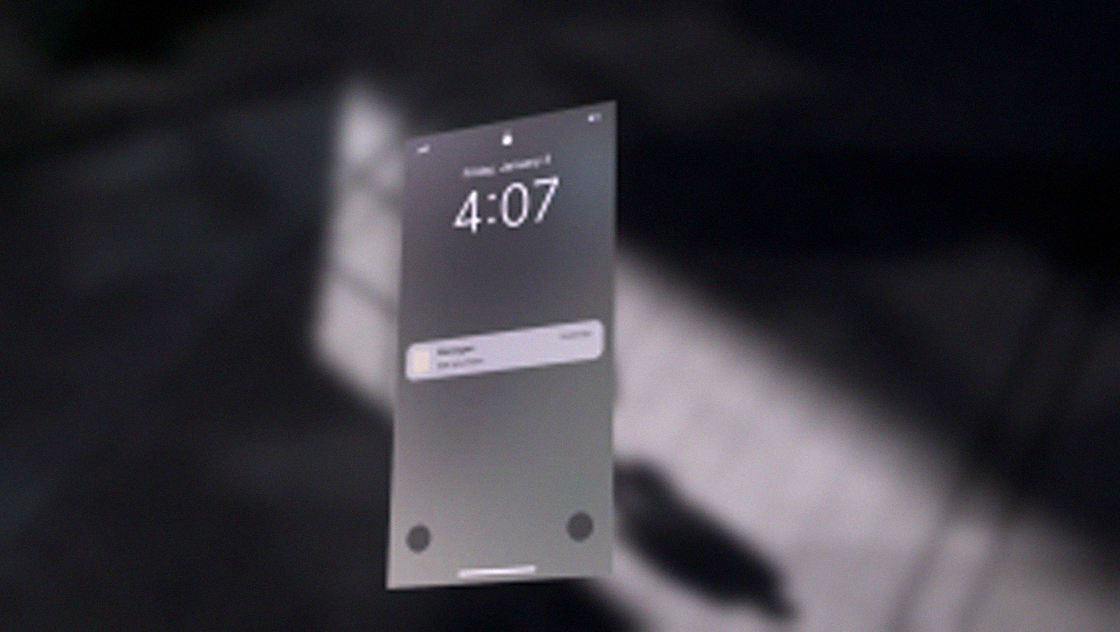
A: 4 h 07 min
